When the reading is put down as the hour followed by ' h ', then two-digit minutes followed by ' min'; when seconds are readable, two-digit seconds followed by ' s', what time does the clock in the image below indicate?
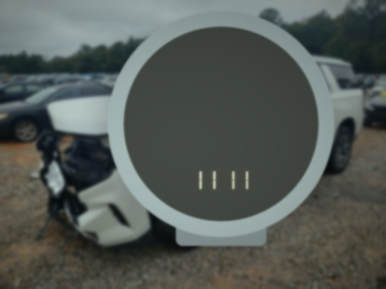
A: 11 h 11 min
